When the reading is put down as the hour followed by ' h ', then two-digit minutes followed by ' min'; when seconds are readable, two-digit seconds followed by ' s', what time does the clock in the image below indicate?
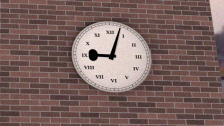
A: 9 h 03 min
